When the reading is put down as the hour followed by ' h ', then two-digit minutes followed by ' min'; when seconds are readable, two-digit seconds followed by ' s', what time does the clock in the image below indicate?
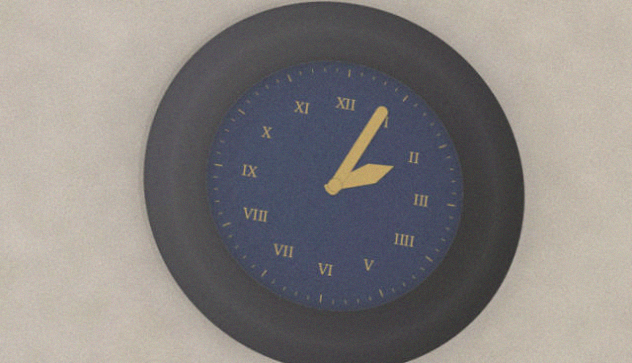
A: 2 h 04 min
